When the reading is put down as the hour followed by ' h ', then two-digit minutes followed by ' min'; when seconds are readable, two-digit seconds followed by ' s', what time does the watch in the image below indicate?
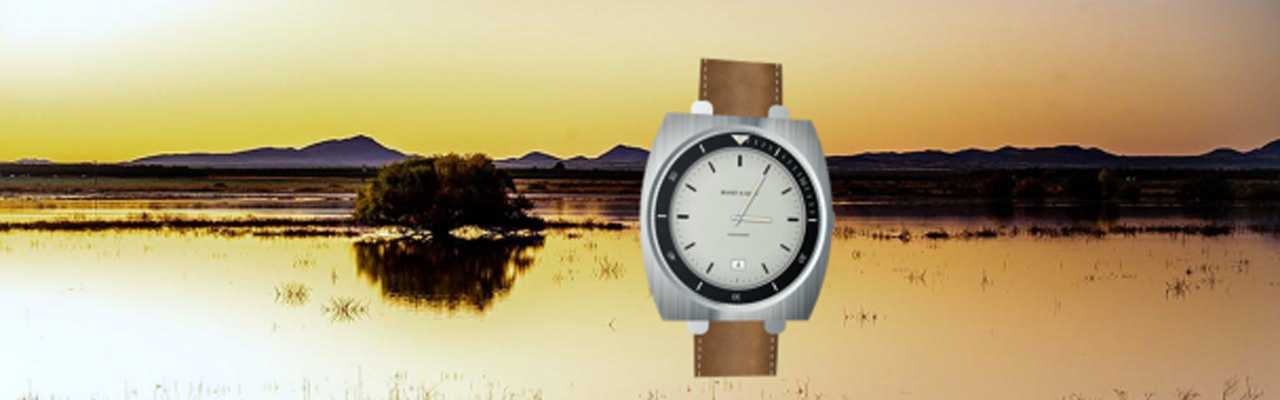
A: 3 h 05 min
